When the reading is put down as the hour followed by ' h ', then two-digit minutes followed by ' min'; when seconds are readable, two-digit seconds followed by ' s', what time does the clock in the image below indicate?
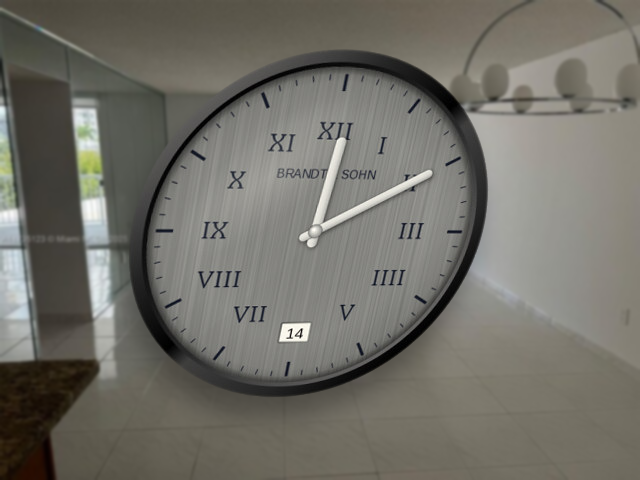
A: 12 h 10 min
